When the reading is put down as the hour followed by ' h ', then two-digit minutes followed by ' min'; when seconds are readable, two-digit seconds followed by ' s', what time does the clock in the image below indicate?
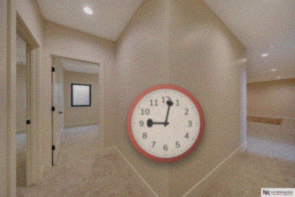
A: 9 h 02 min
